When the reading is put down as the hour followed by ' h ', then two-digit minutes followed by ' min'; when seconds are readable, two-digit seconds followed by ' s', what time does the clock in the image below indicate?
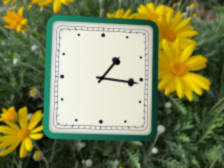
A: 1 h 16 min
